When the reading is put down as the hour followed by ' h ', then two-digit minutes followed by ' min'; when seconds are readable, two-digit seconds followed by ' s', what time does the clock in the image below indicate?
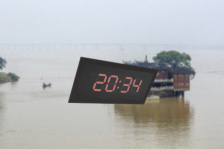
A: 20 h 34 min
